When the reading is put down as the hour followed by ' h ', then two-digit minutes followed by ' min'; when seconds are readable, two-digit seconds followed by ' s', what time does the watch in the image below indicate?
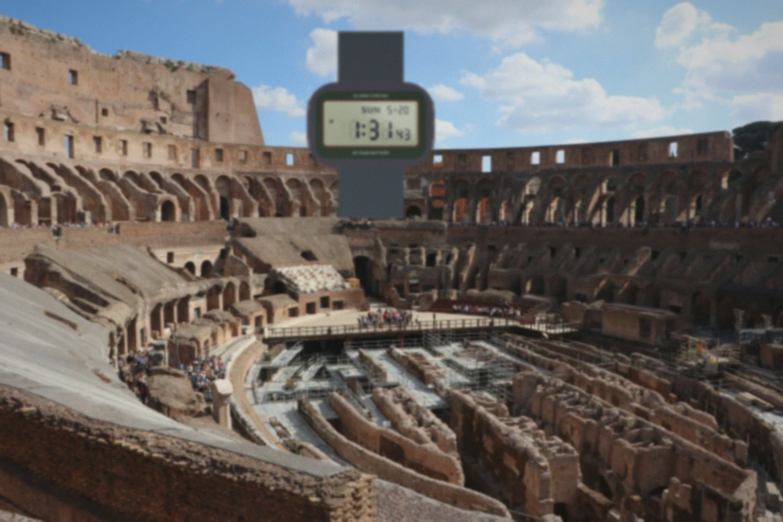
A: 1 h 31 min 43 s
